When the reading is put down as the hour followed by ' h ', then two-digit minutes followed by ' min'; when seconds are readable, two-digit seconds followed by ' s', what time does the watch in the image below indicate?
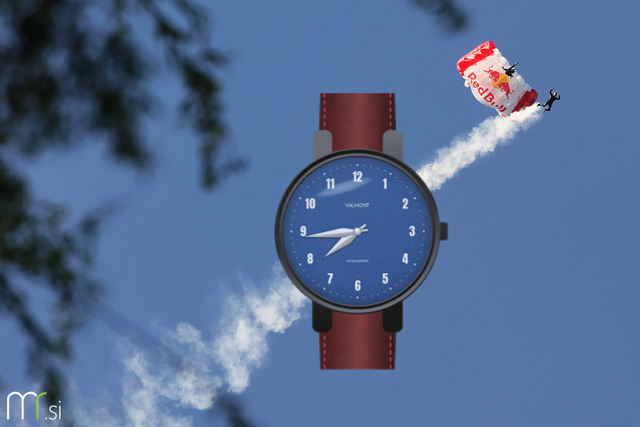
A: 7 h 44 min
